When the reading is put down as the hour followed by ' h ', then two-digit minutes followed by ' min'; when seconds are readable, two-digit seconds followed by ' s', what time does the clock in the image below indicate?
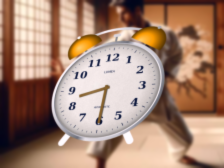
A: 8 h 30 min
